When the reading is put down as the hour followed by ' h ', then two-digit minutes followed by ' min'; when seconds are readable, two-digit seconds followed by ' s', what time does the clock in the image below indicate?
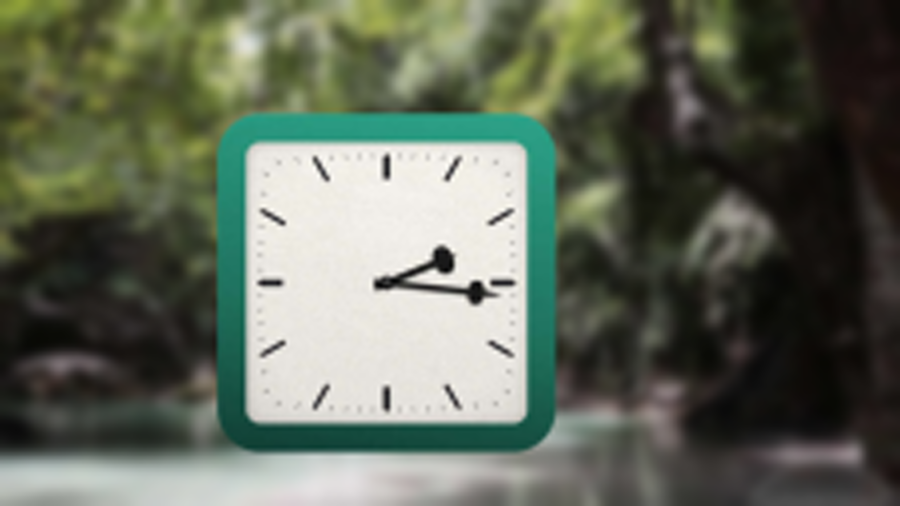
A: 2 h 16 min
